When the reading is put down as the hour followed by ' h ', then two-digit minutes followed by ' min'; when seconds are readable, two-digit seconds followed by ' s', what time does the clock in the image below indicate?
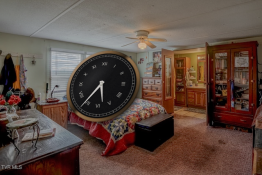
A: 5 h 36 min
